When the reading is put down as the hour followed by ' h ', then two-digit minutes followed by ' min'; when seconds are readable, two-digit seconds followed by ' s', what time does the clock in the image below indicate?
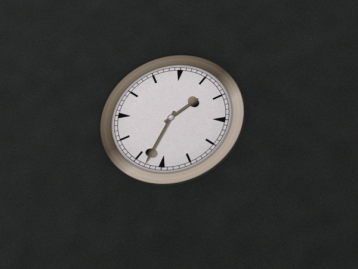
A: 1 h 33 min
